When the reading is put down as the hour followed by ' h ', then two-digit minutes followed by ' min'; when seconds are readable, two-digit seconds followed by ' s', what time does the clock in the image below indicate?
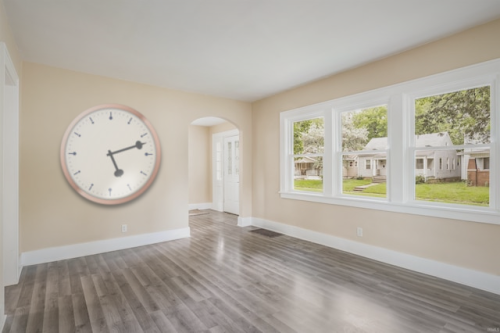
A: 5 h 12 min
